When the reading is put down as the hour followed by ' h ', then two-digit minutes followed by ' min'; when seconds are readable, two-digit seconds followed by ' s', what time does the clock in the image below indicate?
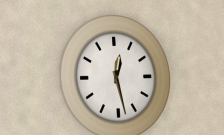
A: 12 h 28 min
